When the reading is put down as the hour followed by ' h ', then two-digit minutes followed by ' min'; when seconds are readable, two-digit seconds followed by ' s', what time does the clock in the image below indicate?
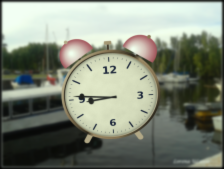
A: 8 h 46 min
